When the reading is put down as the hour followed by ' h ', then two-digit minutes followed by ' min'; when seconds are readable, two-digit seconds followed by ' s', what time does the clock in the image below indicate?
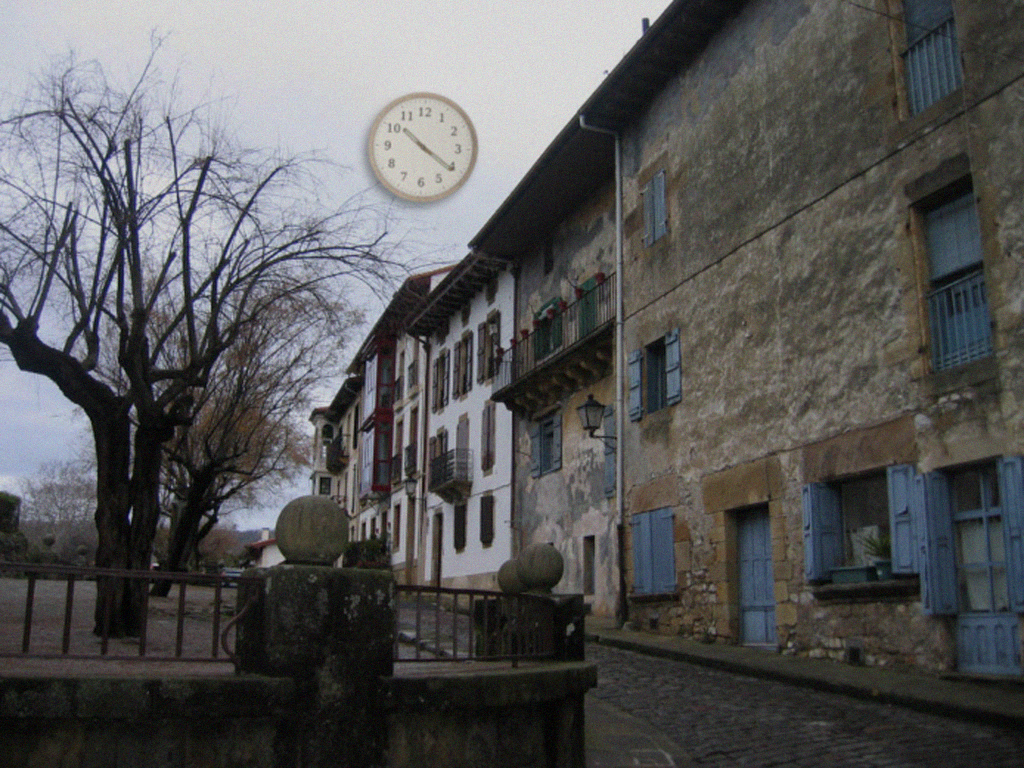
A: 10 h 21 min
